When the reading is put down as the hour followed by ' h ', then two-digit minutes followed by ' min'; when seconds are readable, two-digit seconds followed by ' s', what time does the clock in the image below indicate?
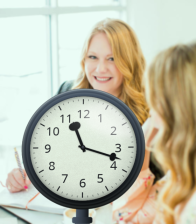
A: 11 h 18 min
